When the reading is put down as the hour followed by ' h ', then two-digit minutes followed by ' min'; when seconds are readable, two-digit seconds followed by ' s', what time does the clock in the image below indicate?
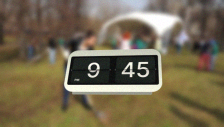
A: 9 h 45 min
